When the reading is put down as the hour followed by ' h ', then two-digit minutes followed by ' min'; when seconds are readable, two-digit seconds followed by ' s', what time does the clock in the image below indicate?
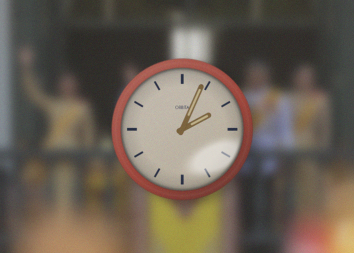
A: 2 h 04 min
